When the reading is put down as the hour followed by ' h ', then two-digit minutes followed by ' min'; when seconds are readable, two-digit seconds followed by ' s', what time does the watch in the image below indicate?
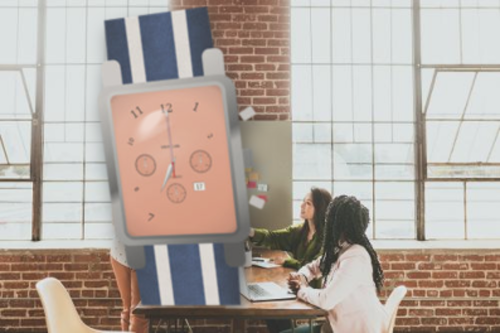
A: 7 h 00 min
